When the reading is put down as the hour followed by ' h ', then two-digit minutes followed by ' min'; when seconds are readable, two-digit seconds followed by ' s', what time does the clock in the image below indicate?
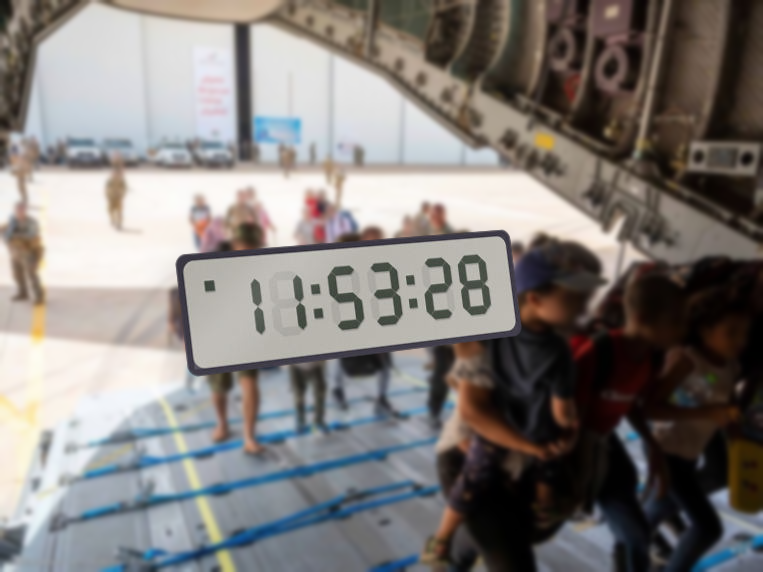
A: 11 h 53 min 28 s
